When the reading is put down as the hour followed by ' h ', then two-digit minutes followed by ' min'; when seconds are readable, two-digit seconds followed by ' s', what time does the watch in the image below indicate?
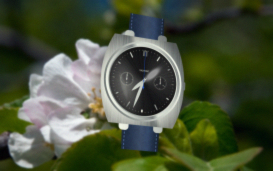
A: 7 h 33 min
